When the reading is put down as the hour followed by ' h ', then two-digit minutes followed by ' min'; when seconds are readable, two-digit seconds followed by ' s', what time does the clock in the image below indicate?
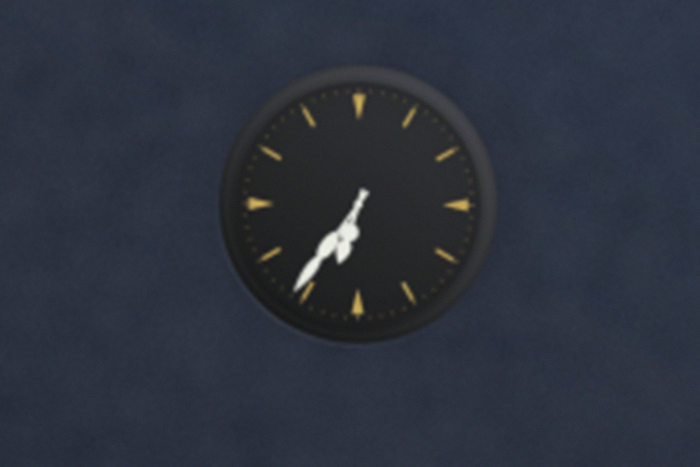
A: 6 h 36 min
